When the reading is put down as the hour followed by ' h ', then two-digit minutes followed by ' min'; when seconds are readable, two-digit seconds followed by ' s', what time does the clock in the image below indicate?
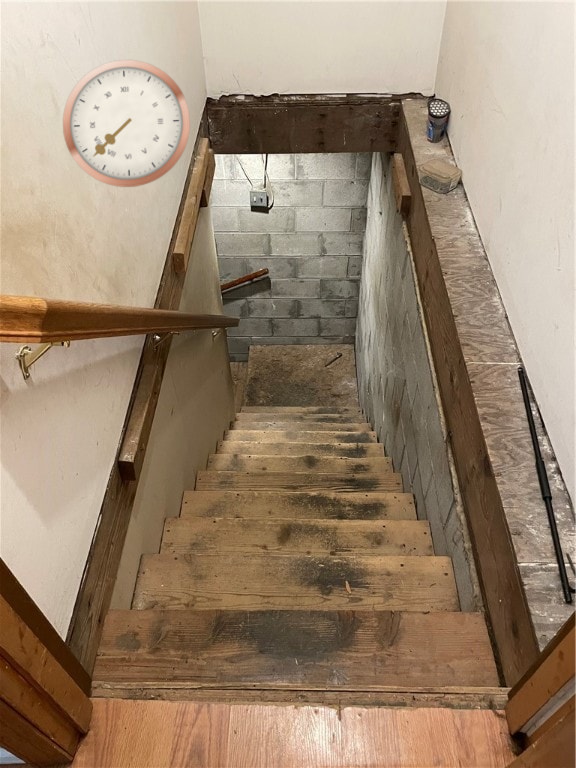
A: 7 h 38 min
